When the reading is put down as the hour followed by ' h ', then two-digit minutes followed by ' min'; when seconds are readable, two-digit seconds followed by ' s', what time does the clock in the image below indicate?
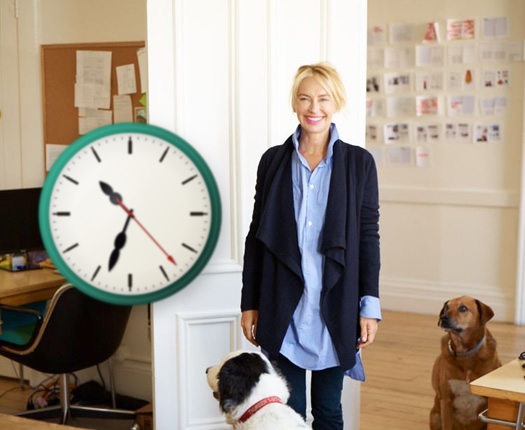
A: 10 h 33 min 23 s
